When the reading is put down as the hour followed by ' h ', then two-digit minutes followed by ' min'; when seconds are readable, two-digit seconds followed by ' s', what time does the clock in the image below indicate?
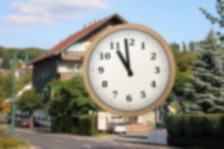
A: 10 h 59 min
